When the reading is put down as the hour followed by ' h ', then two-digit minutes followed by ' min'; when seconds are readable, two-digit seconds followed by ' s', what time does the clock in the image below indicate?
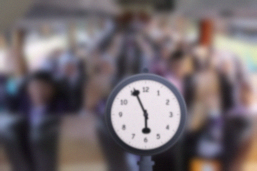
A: 5 h 56 min
